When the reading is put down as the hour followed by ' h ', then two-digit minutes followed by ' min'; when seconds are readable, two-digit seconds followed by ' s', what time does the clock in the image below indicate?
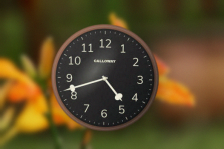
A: 4 h 42 min
